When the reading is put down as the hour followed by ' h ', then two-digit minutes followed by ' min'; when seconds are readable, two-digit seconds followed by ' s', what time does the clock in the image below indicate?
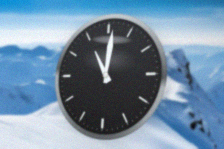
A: 11 h 01 min
